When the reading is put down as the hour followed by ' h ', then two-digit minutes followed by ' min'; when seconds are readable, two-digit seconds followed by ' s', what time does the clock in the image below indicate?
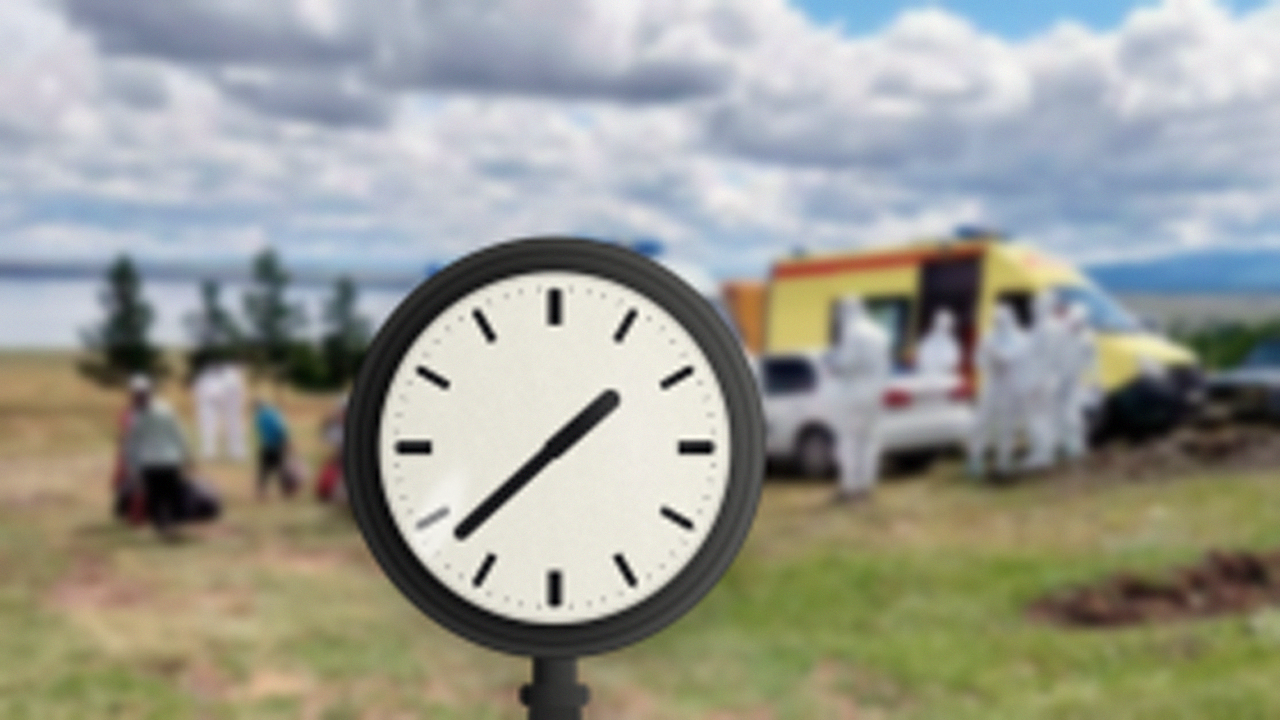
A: 1 h 38 min
